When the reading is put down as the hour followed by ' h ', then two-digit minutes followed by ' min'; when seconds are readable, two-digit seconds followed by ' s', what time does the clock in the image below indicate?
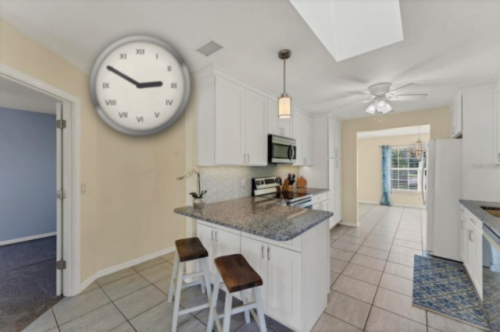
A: 2 h 50 min
